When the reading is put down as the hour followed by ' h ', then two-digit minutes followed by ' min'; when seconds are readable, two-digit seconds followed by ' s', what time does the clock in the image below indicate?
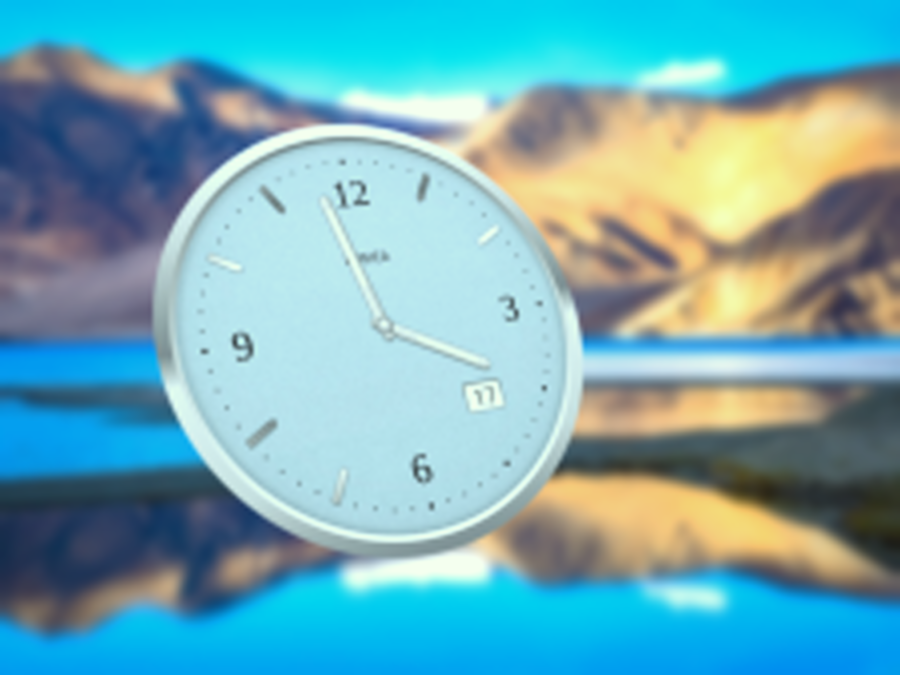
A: 3 h 58 min
